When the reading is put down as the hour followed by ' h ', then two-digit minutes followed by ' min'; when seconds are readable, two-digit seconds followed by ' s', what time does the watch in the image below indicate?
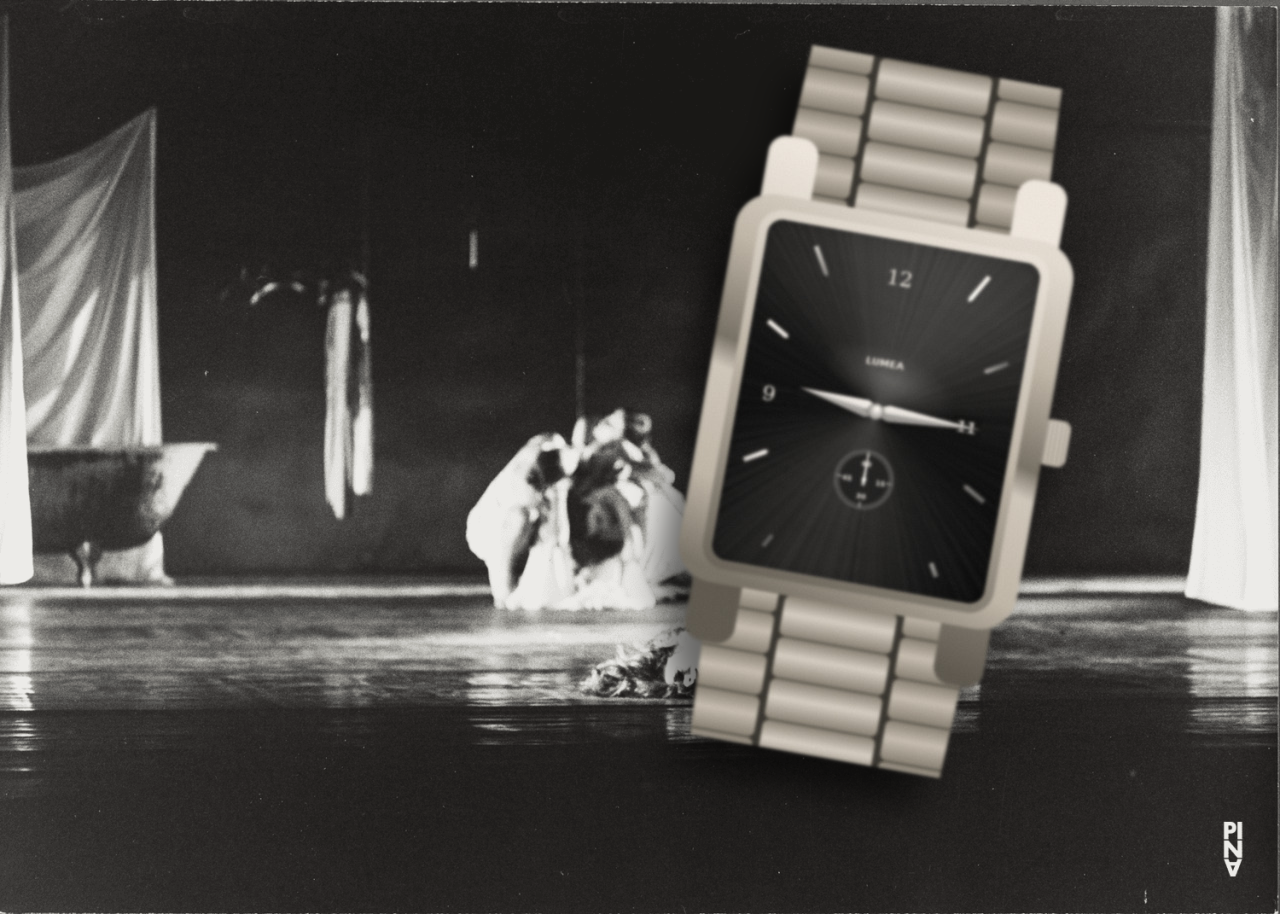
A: 9 h 15 min
